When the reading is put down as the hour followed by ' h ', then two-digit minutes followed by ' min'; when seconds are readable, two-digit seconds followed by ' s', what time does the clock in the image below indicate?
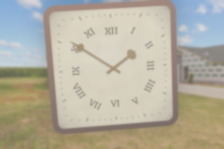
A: 1 h 51 min
